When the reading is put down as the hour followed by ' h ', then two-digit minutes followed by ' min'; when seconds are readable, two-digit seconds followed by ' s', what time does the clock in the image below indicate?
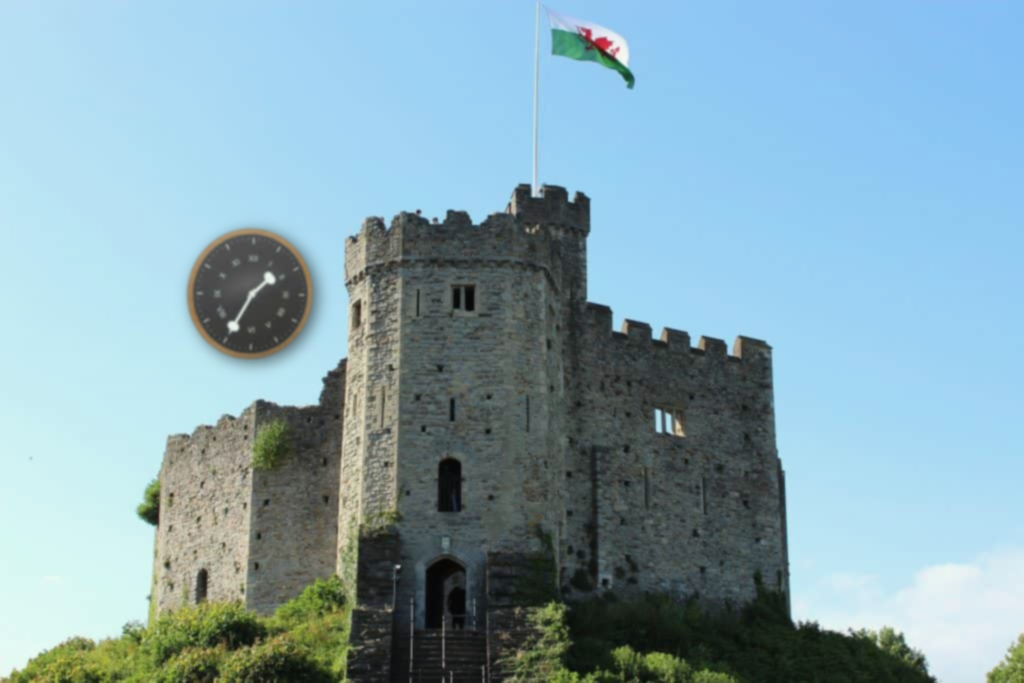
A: 1 h 35 min
